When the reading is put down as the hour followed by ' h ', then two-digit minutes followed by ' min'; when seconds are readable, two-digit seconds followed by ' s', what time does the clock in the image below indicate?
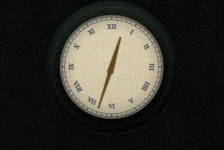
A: 12 h 33 min
